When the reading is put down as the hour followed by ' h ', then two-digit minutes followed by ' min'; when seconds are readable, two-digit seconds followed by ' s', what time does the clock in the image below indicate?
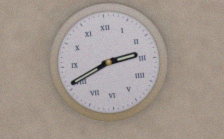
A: 2 h 41 min
